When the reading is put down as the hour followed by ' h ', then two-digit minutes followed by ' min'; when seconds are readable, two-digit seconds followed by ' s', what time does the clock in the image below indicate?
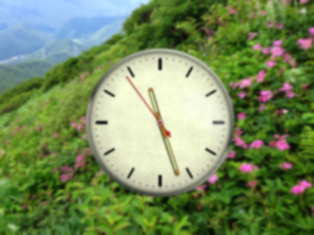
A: 11 h 26 min 54 s
